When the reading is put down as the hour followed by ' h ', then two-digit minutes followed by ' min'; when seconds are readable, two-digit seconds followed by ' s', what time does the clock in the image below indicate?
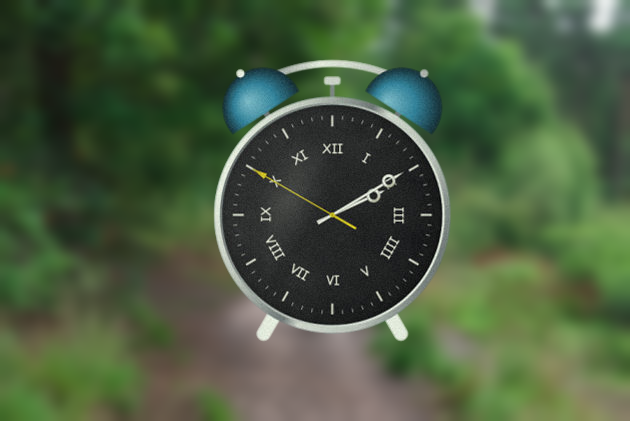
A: 2 h 09 min 50 s
